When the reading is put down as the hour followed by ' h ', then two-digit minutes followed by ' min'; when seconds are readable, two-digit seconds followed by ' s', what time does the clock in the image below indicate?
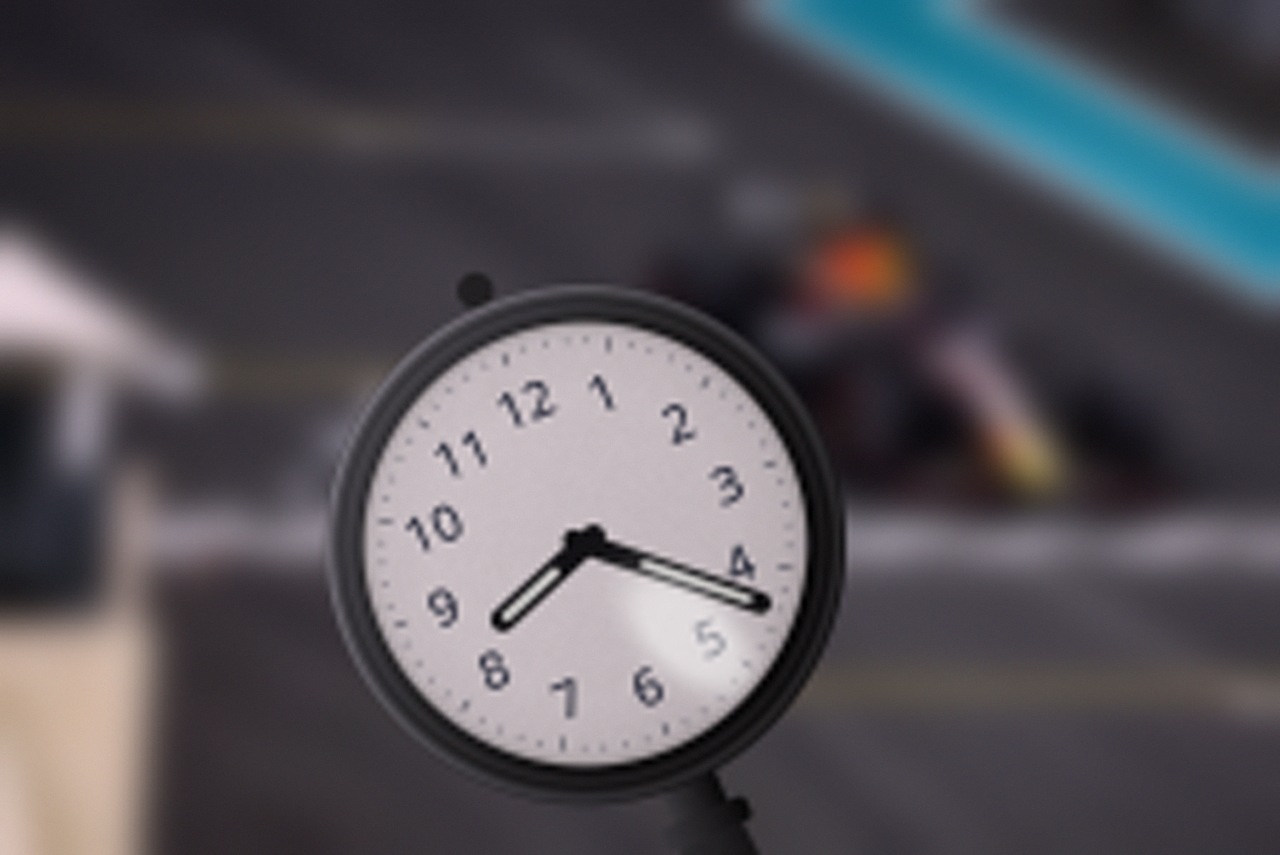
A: 8 h 22 min
